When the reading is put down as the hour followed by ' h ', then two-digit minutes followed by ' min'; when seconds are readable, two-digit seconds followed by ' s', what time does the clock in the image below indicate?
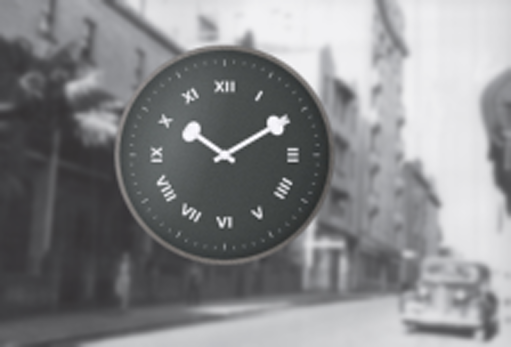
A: 10 h 10 min
